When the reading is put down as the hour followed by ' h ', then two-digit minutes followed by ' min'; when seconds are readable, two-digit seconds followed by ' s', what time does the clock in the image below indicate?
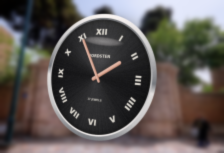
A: 1 h 55 min
